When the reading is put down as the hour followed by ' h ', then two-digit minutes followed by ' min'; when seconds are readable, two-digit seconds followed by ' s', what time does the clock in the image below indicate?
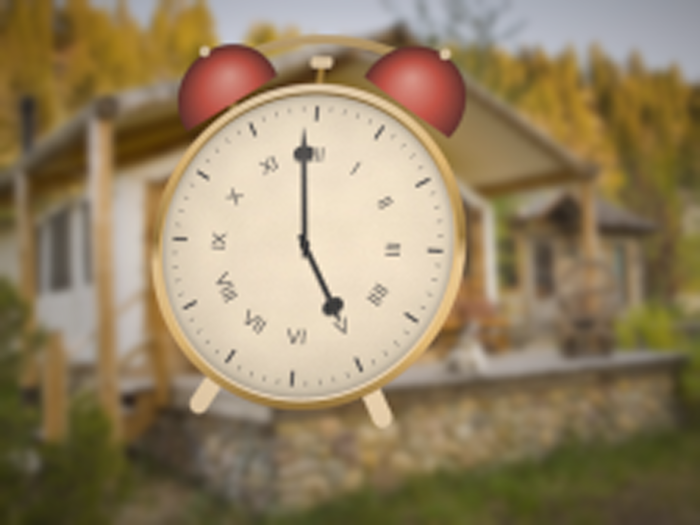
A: 4 h 59 min
